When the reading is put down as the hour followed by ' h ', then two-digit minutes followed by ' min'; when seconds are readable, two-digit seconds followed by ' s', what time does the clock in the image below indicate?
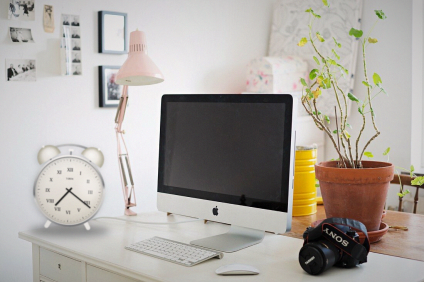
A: 7 h 21 min
